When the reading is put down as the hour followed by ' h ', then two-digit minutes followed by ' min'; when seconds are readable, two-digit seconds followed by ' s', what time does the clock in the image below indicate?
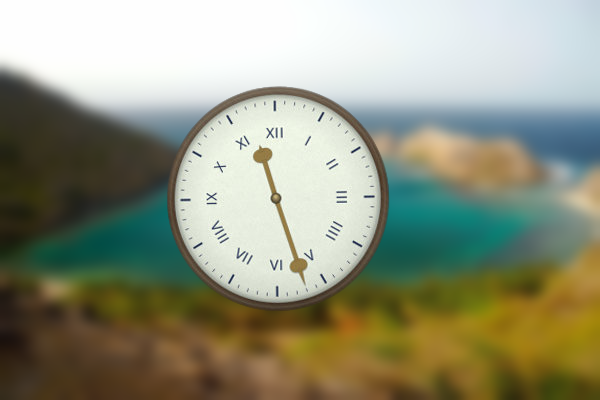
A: 11 h 27 min
